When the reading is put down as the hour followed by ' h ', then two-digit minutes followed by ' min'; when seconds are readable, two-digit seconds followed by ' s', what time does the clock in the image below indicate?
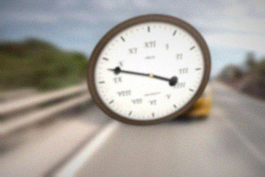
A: 3 h 48 min
